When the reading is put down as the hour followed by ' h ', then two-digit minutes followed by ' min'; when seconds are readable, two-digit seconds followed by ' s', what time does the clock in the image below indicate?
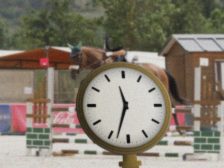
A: 11 h 33 min
